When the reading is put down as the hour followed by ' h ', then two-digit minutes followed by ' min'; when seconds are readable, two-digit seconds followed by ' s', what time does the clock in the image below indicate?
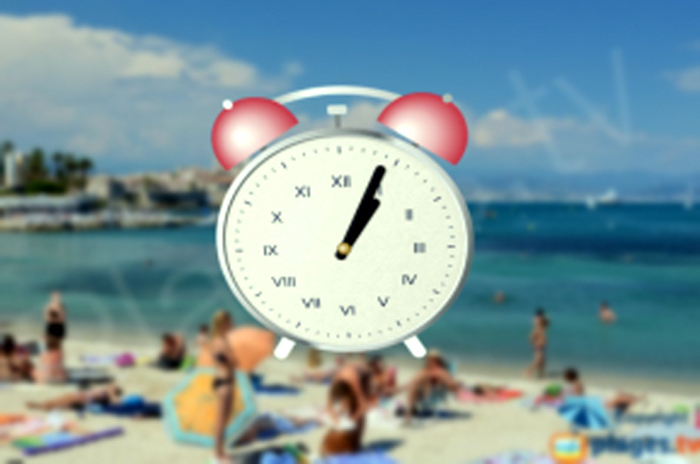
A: 1 h 04 min
